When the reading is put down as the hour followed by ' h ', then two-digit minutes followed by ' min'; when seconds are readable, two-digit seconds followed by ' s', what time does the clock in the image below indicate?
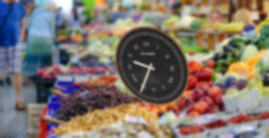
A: 9 h 35 min
